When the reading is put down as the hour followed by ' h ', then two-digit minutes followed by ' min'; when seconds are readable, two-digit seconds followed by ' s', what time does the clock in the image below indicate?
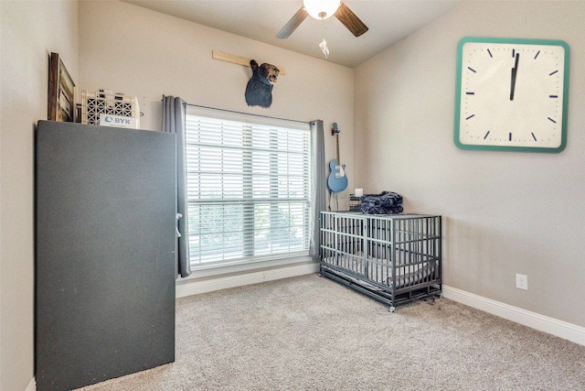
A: 12 h 01 min
